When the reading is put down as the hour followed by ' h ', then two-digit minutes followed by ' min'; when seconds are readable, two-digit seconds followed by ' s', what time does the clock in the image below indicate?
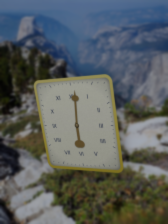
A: 6 h 01 min
